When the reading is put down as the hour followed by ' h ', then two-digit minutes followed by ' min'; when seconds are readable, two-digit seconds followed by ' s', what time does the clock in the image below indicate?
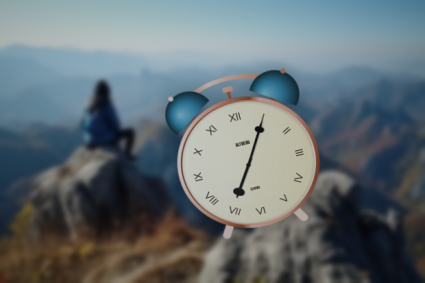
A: 7 h 05 min
